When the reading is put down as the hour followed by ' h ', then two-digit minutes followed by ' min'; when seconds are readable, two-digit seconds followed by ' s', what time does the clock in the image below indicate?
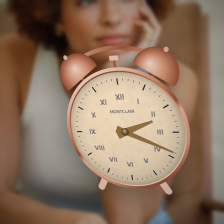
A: 2 h 19 min
